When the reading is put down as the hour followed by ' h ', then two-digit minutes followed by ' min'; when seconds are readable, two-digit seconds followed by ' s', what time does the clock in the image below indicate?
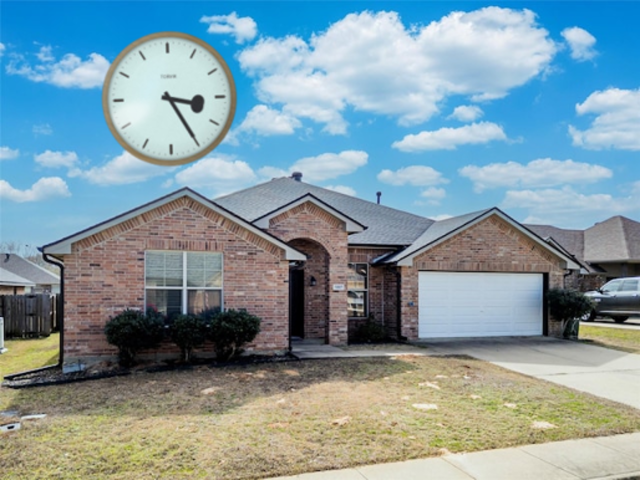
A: 3 h 25 min
